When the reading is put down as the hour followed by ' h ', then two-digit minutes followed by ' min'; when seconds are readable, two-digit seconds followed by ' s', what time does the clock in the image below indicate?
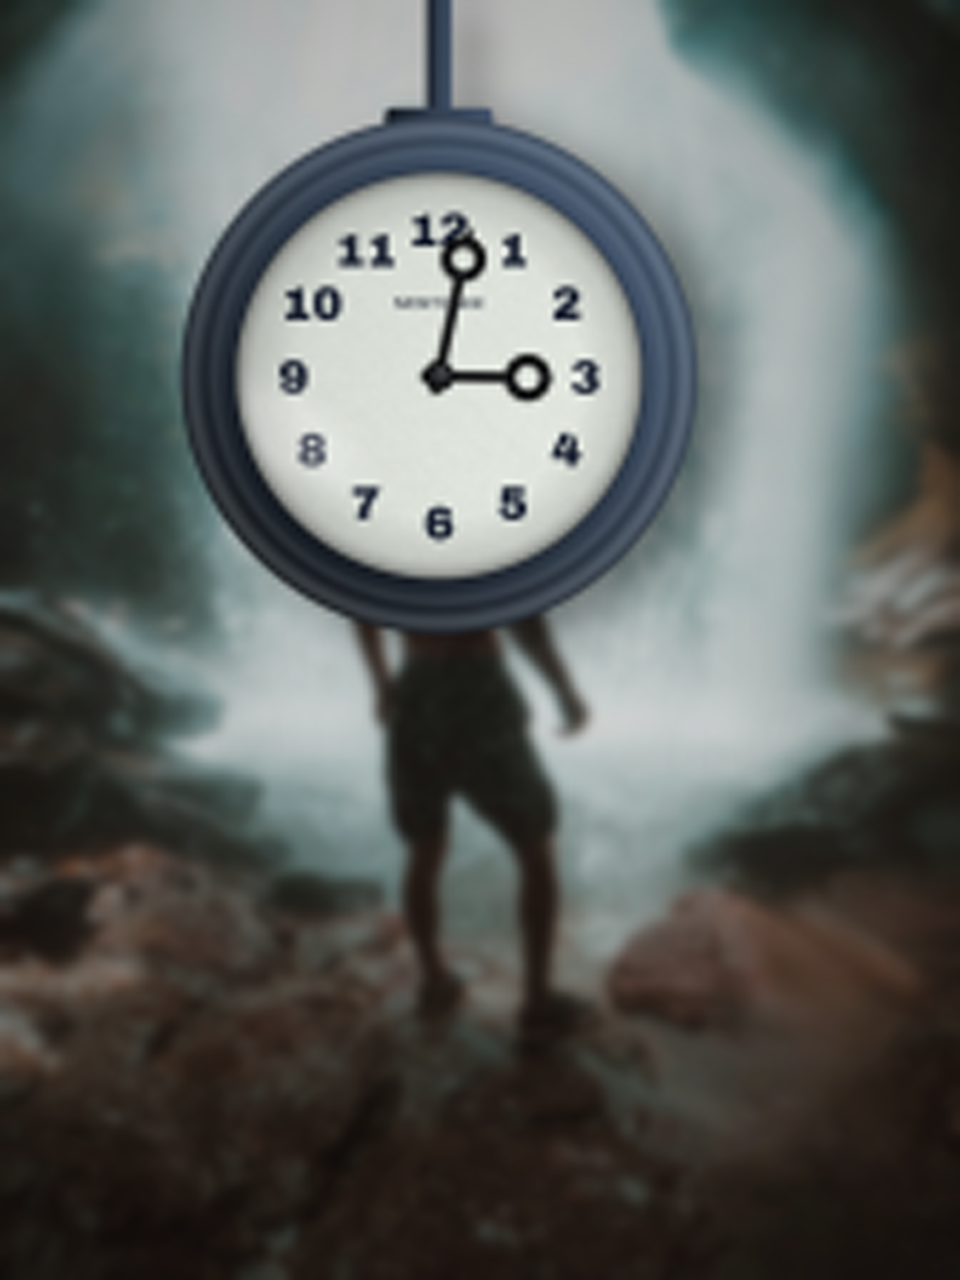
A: 3 h 02 min
